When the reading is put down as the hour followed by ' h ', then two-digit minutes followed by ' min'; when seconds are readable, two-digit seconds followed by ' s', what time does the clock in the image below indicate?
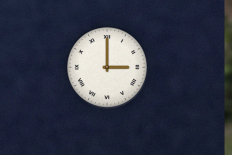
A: 3 h 00 min
